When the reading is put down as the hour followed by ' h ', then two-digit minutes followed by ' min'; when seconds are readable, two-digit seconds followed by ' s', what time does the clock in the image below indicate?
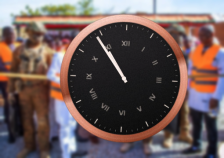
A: 10 h 54 min
